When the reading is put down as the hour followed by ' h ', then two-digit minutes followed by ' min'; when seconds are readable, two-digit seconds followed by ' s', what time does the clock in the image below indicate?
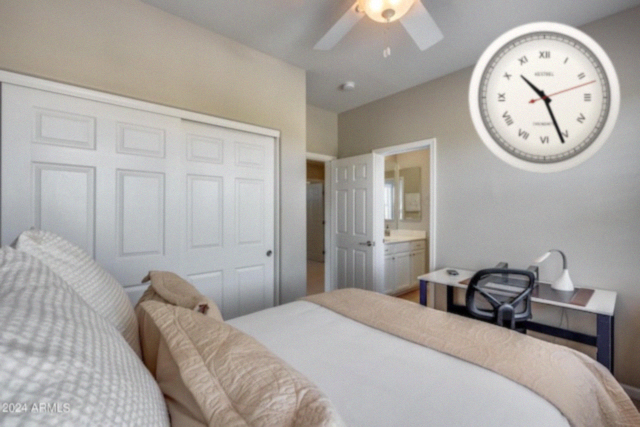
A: 10 h 26 min 12 s
